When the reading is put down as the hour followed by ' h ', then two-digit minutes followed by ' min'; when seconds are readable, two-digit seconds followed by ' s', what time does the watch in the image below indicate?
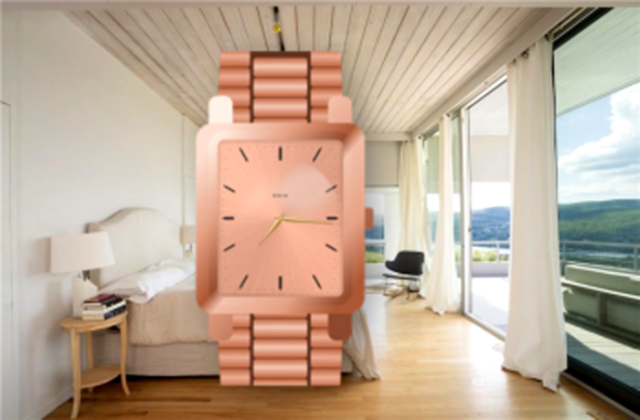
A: 7 h 16 min
